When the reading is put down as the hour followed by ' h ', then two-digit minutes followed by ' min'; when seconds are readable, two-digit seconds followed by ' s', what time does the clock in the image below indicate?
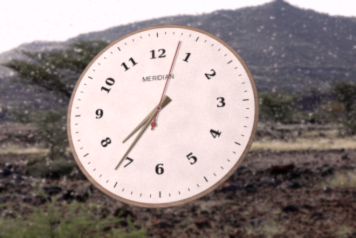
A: 7 h 36 min 03 s
